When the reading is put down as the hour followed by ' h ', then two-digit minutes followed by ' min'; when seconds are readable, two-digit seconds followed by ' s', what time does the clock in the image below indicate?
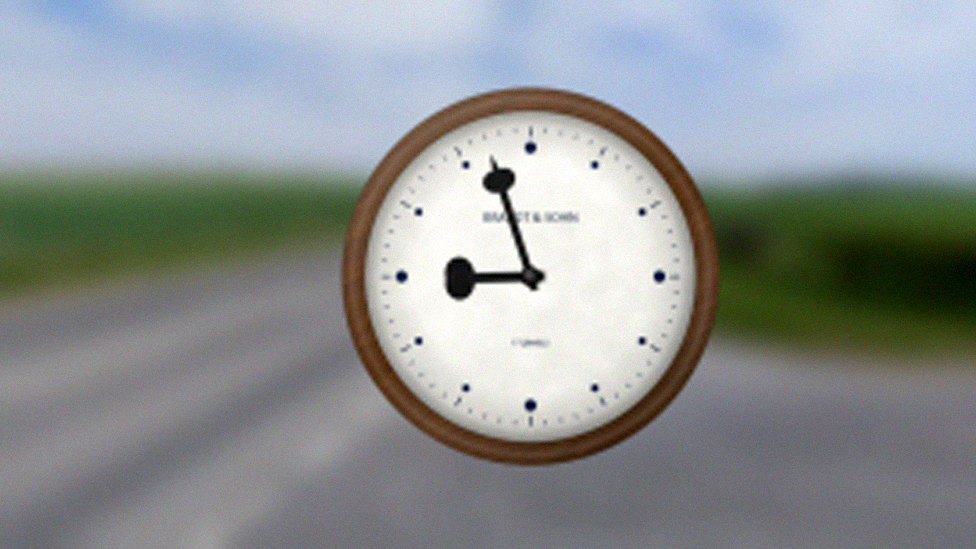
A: 8 h 57 min
